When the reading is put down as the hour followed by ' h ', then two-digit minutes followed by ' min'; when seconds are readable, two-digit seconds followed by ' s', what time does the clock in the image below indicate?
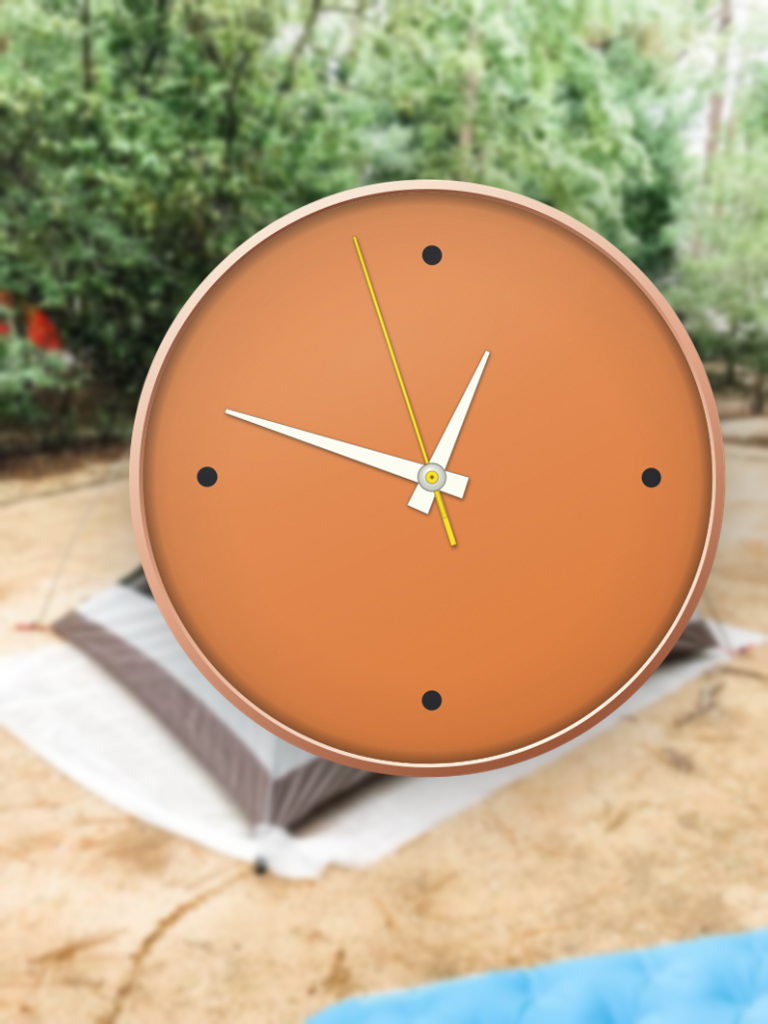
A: 12 h 47 min 57 s
